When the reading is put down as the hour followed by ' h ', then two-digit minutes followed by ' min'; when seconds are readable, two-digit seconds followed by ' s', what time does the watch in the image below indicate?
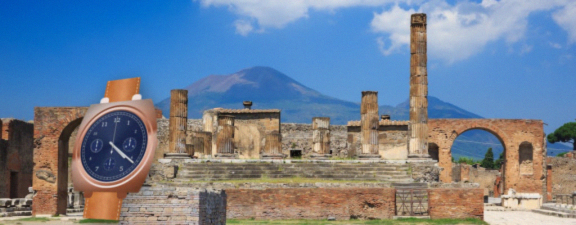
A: 4 h 21 min
